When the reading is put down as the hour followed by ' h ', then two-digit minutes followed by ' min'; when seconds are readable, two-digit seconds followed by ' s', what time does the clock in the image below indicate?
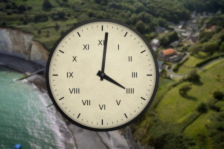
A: 4 h 01 min
